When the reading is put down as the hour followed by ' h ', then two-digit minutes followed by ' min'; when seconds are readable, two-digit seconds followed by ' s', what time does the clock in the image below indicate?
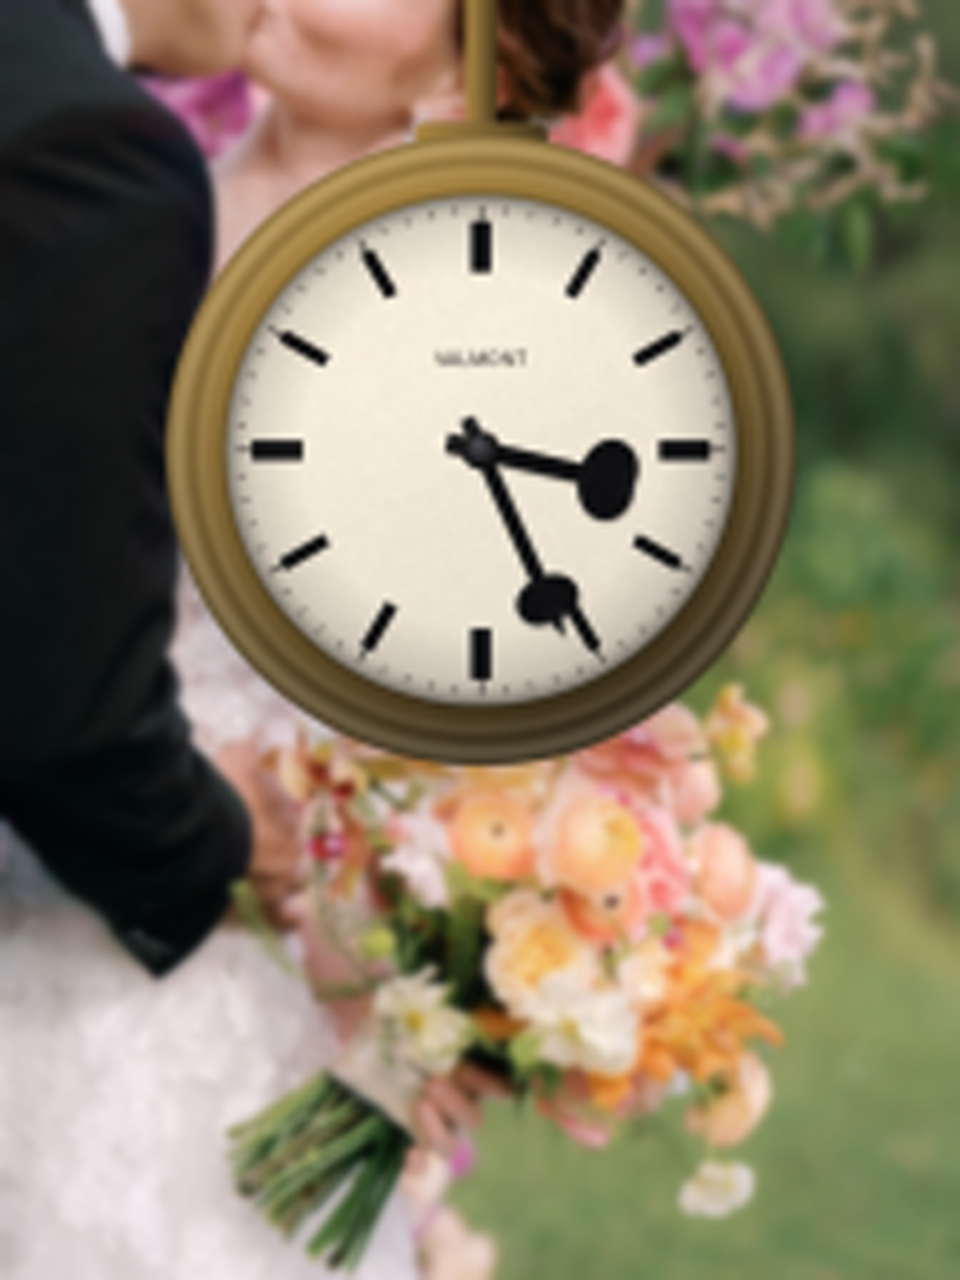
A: 3 h 26 min
